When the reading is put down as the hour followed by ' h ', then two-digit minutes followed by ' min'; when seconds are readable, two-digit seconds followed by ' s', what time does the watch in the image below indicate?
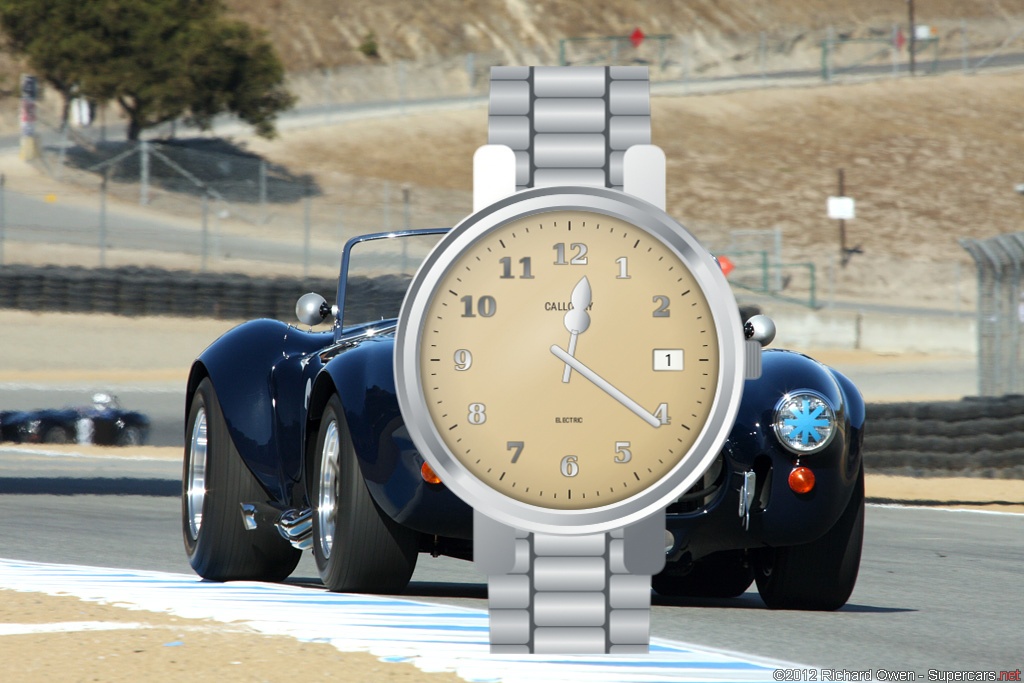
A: 12 h 21 min
